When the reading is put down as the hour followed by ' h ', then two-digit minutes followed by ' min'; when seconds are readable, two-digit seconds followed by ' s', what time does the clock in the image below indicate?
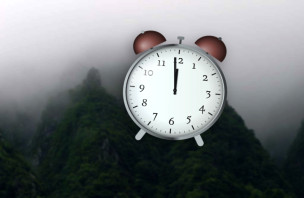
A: 11 h 59 min
